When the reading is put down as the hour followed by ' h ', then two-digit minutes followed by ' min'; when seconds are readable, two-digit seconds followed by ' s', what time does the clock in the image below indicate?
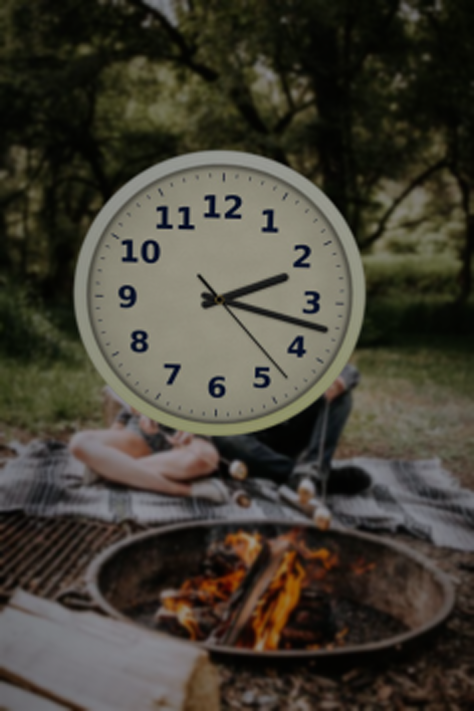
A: 2 h 17 min 23 s
